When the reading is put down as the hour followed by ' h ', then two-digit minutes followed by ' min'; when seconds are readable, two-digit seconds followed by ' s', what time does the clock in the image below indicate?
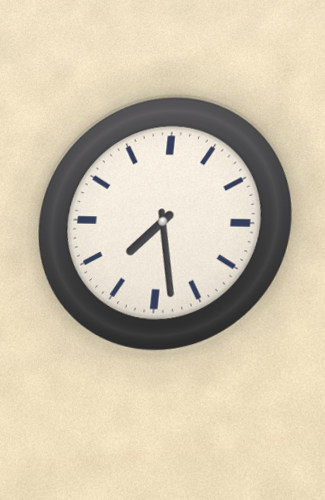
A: 7 h 28 min
